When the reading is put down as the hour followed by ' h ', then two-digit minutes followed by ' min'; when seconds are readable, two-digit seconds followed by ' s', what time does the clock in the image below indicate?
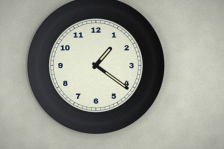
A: 1 h 21 min
